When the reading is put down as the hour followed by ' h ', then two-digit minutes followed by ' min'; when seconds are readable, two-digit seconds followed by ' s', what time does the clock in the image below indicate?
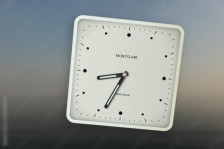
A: 8 h 34 min
